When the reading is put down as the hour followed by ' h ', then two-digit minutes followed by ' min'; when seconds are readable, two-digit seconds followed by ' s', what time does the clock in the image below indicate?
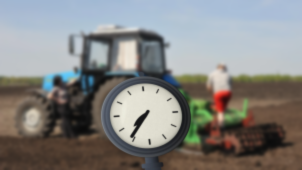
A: 7 h 36 min
